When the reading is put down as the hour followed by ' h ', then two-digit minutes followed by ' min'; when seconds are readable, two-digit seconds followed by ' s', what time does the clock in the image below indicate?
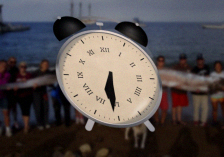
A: 6 h 31 min
